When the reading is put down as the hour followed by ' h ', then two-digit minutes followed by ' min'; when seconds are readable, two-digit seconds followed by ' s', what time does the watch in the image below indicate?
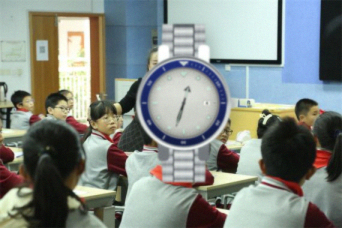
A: 12 h 33 min
